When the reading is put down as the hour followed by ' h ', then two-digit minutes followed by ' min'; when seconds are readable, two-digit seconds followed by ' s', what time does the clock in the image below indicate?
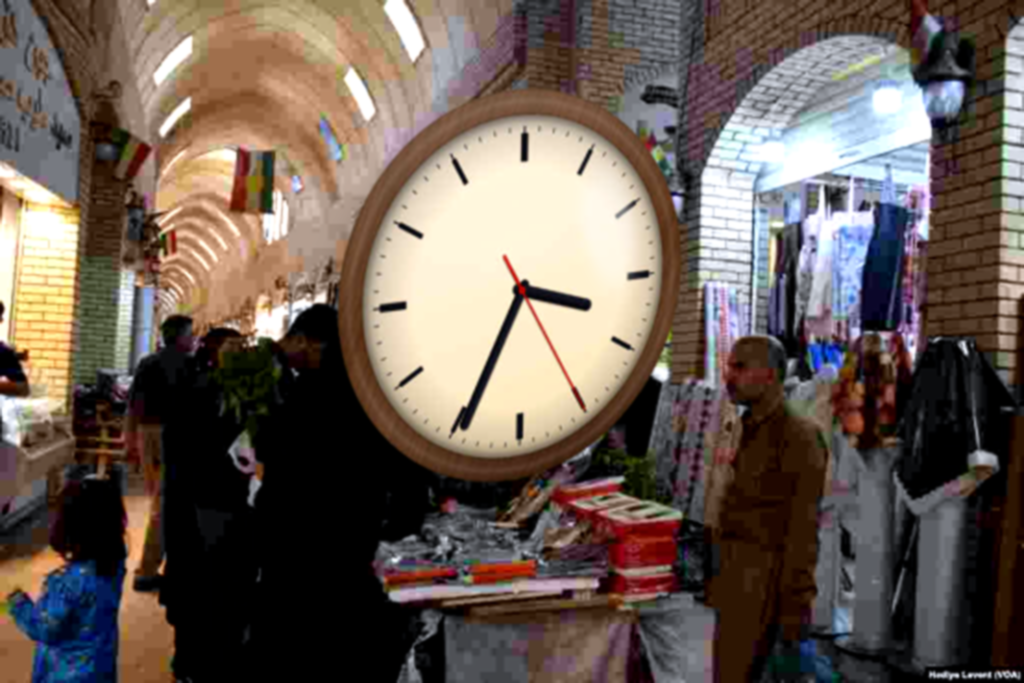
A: 3 h 34 min 25 s
